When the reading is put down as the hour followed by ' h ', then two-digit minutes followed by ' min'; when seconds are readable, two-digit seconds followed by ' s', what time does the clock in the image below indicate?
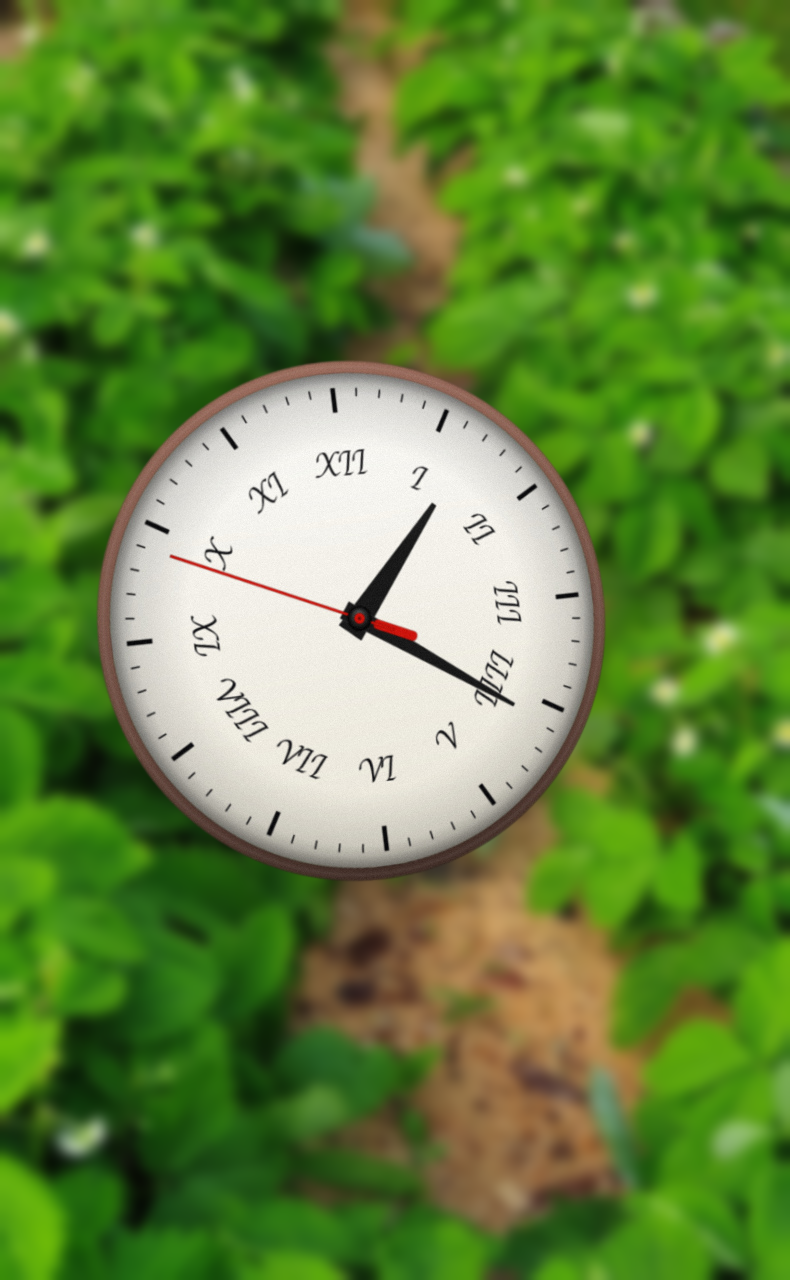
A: 1 h 20 min 49 s
